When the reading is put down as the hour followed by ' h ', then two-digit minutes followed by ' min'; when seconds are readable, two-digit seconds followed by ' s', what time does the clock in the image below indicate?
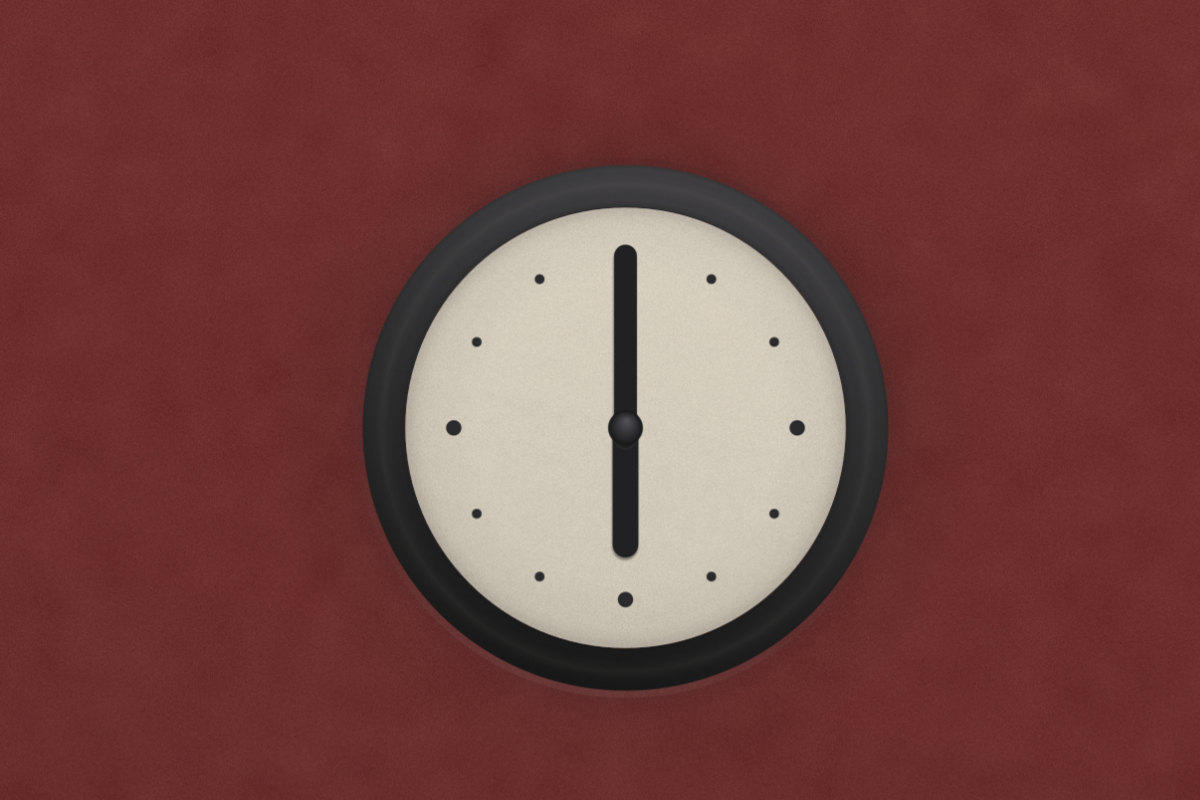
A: 6 h 00 min
